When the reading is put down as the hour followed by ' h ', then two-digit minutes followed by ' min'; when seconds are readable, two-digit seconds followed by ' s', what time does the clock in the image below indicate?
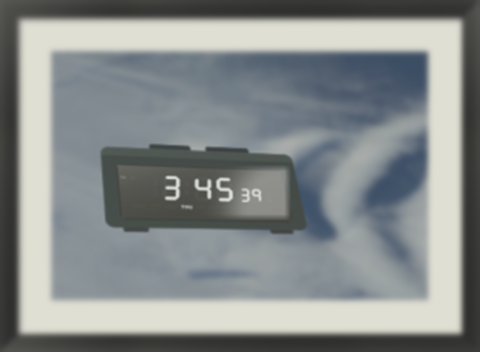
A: 3 h 45 min 39 s
